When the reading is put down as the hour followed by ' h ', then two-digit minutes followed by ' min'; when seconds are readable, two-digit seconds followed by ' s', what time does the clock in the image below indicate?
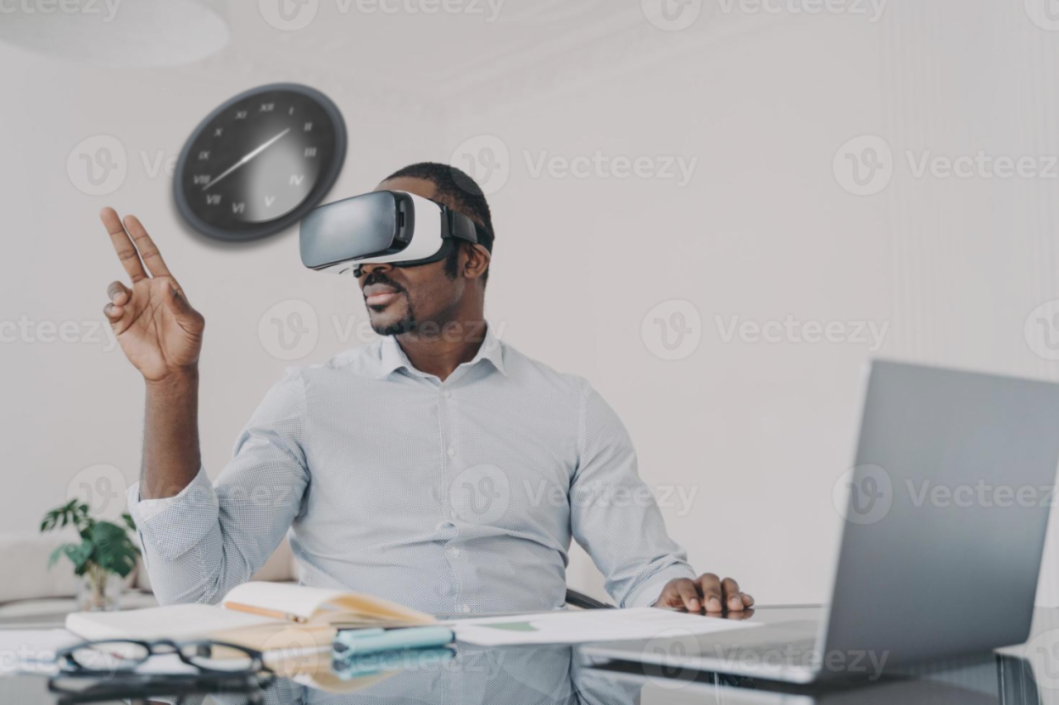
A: 1 h 38 min
